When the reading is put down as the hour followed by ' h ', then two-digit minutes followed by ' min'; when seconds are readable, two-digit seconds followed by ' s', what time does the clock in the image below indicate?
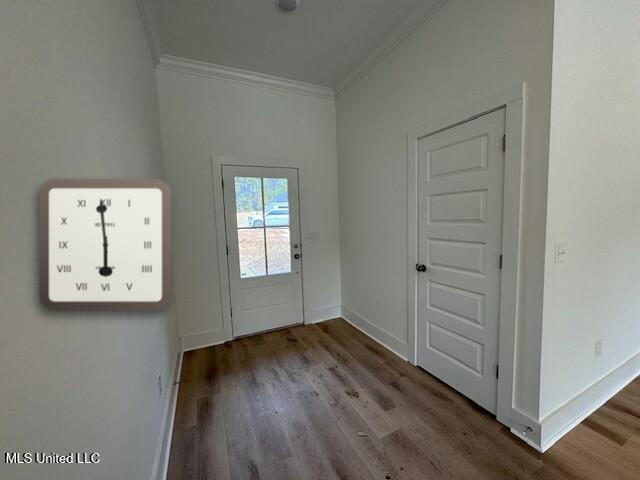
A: 5 h 59 min
